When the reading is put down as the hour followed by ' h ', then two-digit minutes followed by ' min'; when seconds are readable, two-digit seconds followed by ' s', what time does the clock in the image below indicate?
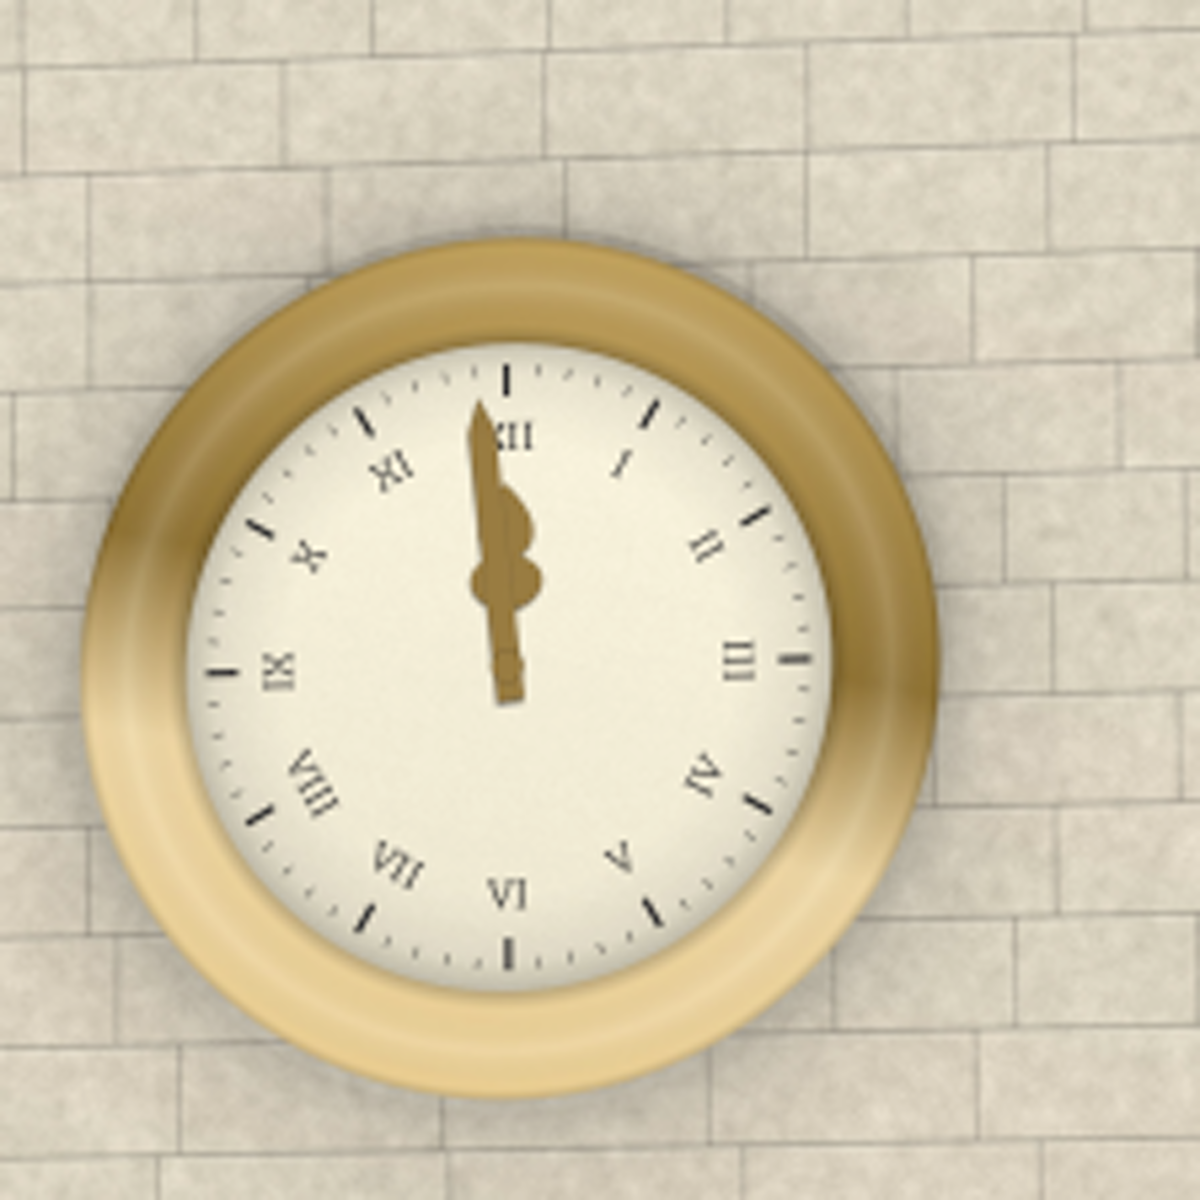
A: 11 h 59 min
